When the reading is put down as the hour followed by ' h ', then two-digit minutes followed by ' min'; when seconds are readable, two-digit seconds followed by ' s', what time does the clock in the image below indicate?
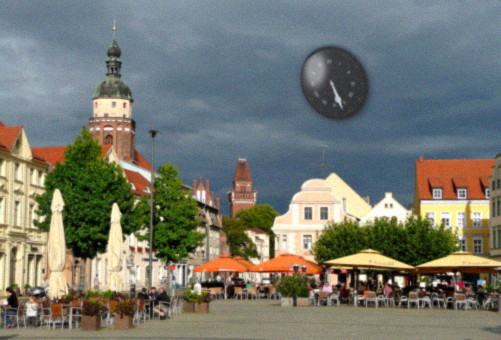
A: 5 h 27 min
